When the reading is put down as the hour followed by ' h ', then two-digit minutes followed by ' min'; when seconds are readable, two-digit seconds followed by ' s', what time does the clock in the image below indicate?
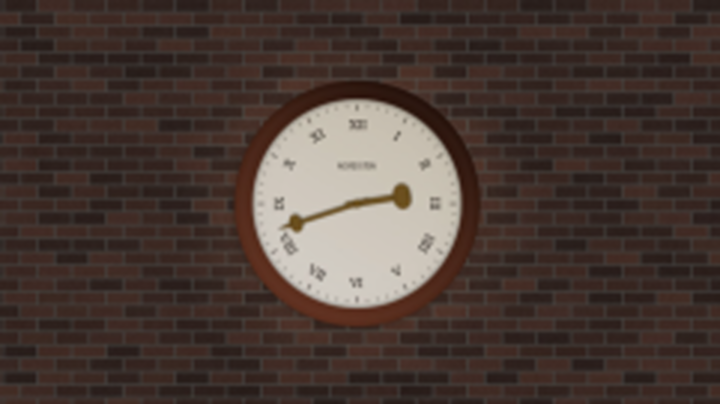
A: 2 h 42 min
